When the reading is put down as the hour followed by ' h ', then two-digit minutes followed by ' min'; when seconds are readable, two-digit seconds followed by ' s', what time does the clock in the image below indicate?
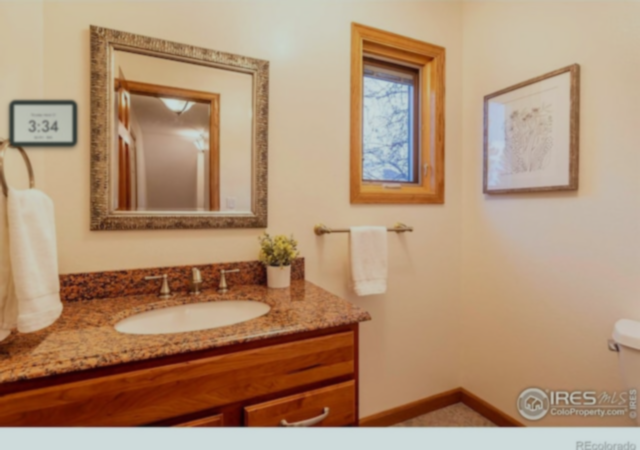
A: 3 h 34 min
